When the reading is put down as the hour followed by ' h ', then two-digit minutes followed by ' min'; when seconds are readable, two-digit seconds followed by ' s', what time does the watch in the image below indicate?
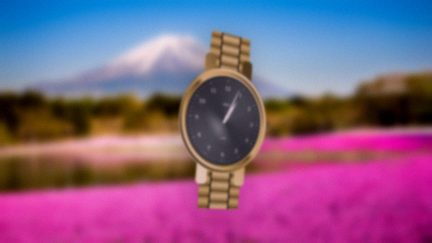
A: 1 h 04 min
